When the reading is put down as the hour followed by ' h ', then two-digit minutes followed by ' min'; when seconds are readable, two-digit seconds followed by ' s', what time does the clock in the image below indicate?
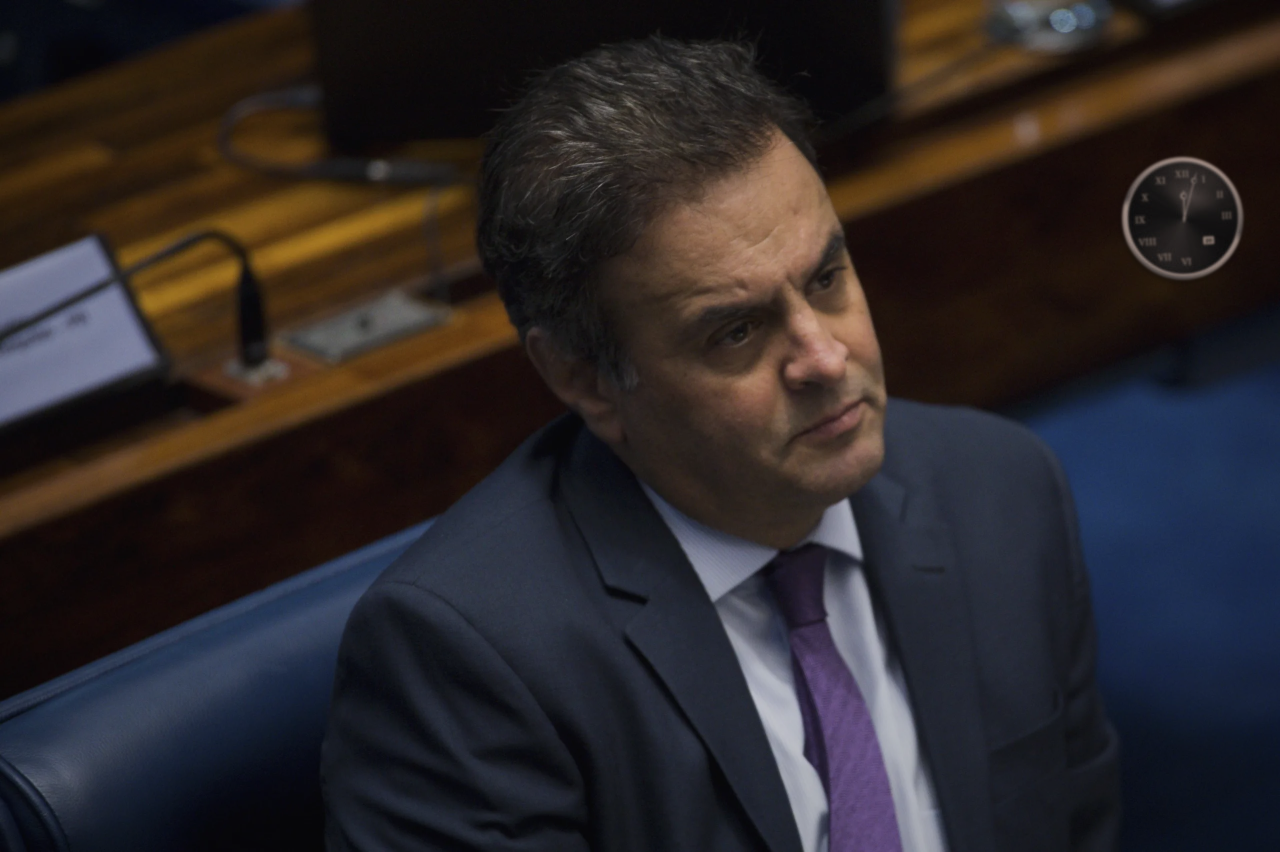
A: 12 h 03 min
